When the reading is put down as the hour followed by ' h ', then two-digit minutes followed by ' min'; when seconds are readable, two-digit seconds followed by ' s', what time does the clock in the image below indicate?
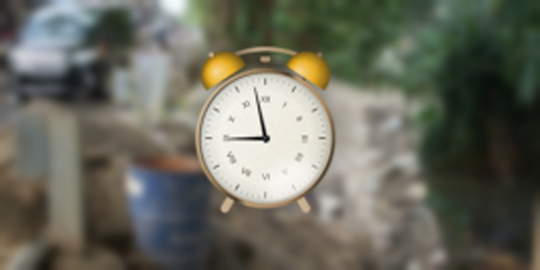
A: 8 h 58 min
